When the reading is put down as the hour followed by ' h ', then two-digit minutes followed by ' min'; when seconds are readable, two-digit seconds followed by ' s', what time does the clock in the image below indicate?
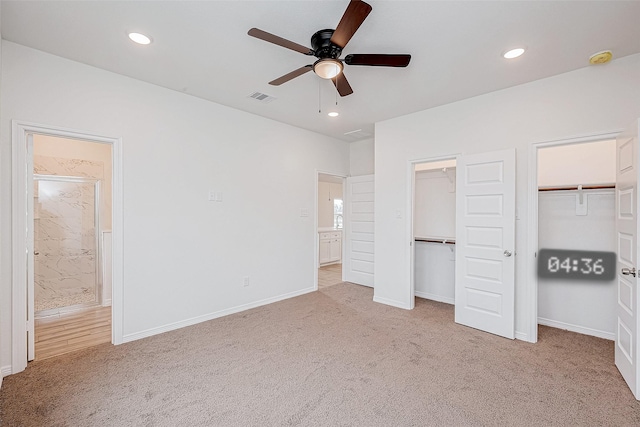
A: 4 h 36 min
